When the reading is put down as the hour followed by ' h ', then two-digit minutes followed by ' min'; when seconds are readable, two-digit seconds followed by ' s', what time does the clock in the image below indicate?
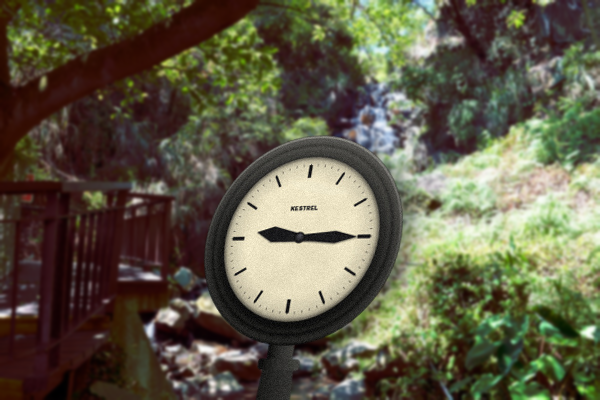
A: 9 h 15 min
